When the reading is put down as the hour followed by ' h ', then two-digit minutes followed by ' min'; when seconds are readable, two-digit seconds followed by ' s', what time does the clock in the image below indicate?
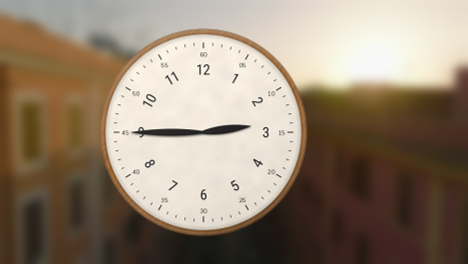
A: 2 h 45 min
